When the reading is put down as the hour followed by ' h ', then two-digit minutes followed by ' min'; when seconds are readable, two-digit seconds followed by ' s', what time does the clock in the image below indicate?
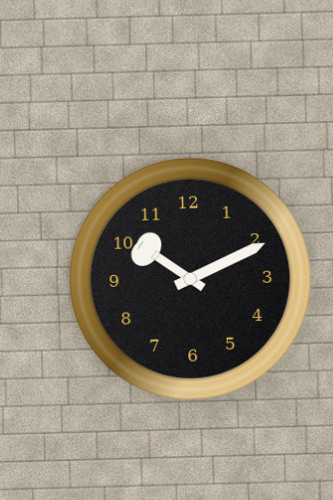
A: 10 h 11 min
